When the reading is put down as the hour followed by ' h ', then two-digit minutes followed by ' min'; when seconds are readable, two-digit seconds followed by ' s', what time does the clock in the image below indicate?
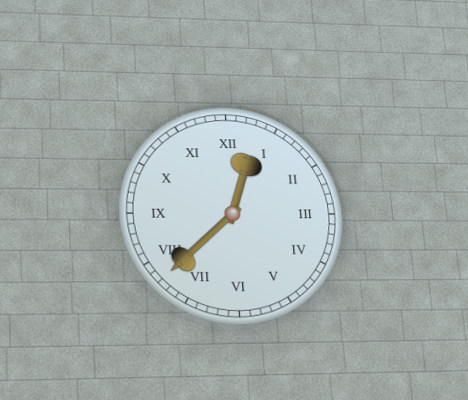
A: 12 h 38 min
